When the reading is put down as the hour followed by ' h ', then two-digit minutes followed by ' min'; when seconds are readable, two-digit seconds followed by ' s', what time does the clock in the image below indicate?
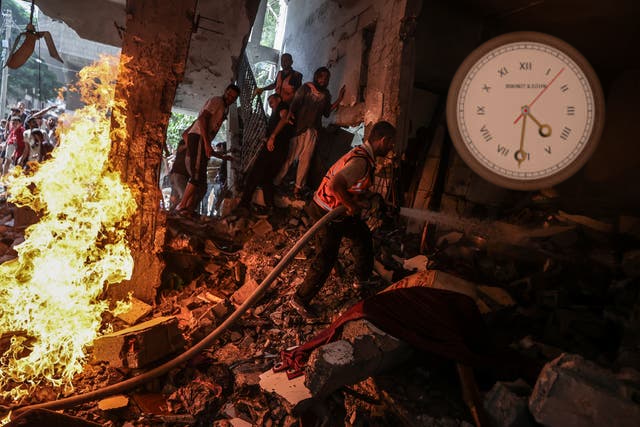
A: 4 h 31 min 07 s
